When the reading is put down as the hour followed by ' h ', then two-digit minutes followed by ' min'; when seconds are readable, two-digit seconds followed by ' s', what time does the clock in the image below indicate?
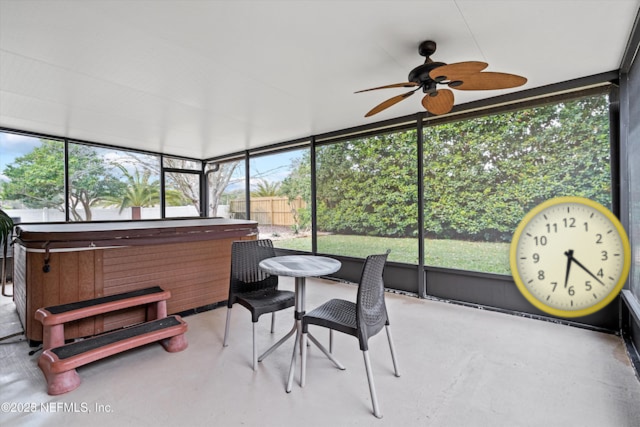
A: 6 h 22 min
